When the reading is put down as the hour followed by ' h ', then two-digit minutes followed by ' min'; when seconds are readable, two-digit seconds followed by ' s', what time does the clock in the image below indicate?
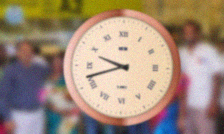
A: 9 h 42 min
